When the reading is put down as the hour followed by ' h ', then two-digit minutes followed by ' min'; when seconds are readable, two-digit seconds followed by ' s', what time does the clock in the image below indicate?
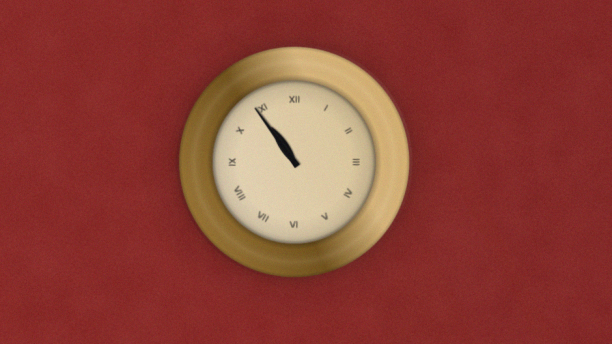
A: 10 h 54 min
